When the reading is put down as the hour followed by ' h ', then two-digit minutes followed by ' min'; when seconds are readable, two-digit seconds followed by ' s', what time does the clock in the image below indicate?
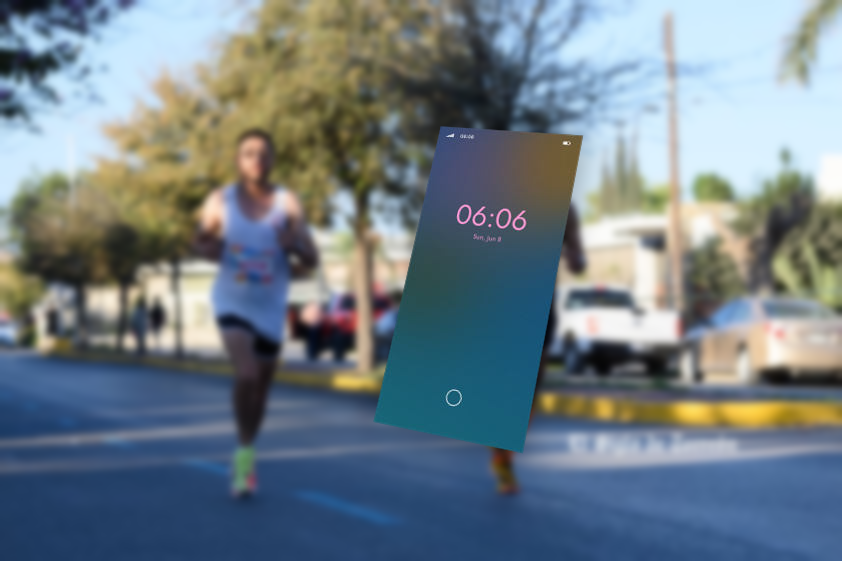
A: 6 h 06 min
